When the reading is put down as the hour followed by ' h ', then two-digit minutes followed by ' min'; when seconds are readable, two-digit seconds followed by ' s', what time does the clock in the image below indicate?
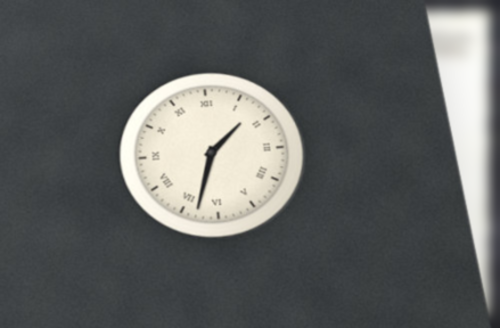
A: 1 h 33 min
